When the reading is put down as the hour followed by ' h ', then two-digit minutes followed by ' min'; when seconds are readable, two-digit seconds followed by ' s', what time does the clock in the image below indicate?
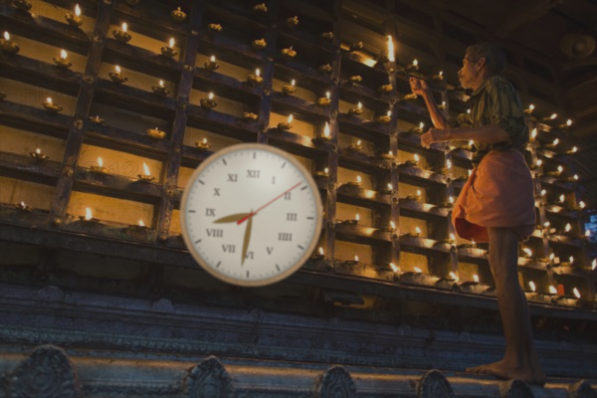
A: 8 h 31 min 09 s
